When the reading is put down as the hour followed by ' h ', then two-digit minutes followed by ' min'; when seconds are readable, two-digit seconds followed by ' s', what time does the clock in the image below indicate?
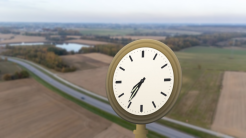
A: 7 h 36 min
